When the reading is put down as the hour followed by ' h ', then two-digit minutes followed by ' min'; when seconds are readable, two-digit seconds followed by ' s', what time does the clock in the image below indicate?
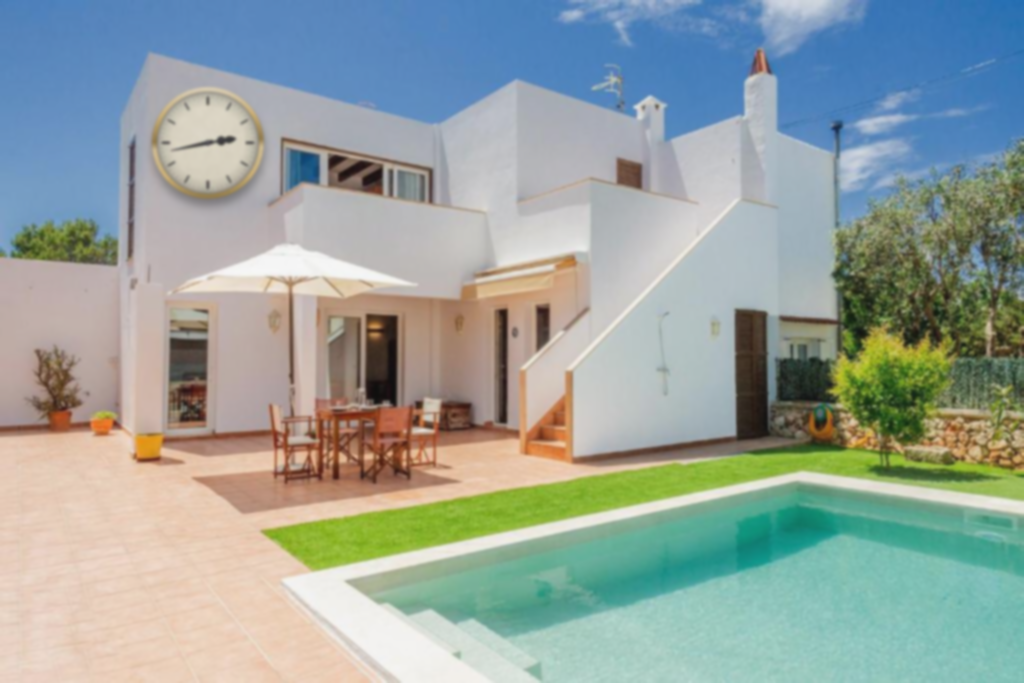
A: 2 h 43 min
